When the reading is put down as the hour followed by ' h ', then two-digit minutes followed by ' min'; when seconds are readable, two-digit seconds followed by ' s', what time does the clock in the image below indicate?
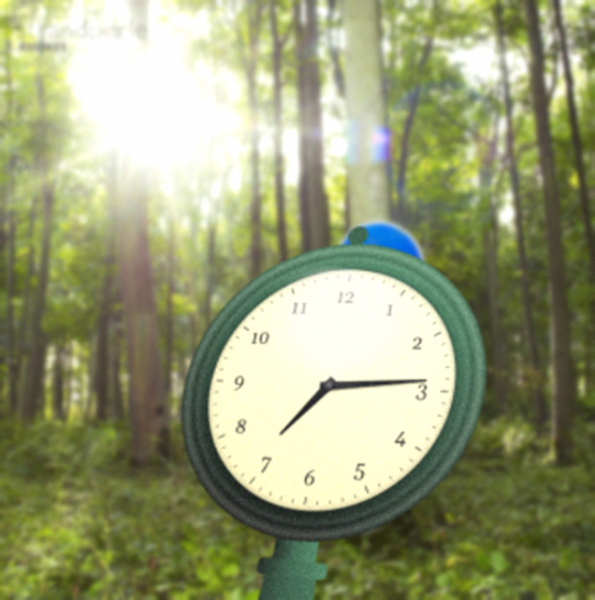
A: 7 h 14 min
